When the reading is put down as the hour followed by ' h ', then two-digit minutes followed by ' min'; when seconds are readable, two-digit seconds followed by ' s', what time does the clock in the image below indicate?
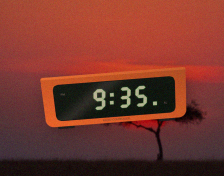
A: 9 h 35 min
